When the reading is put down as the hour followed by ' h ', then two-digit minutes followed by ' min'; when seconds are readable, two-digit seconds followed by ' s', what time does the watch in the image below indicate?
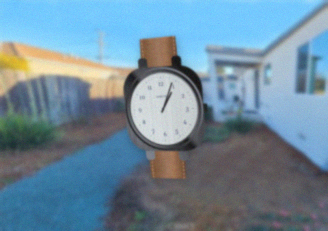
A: 1 h 04 min
